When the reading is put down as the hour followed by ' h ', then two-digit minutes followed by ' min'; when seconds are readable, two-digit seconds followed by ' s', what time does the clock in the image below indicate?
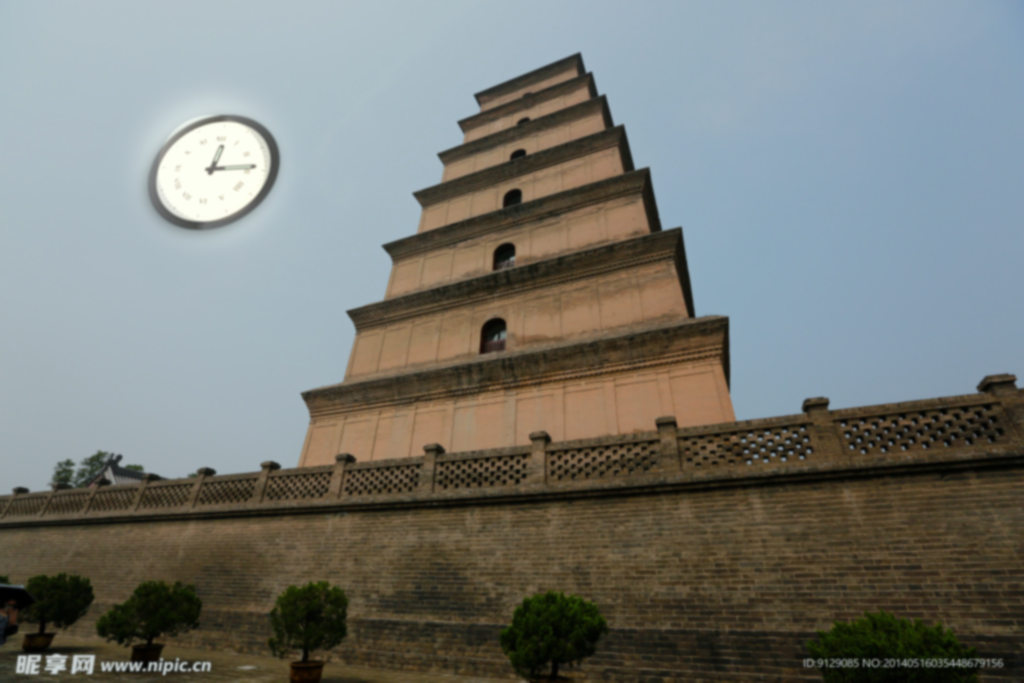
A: 12 h 14 min
